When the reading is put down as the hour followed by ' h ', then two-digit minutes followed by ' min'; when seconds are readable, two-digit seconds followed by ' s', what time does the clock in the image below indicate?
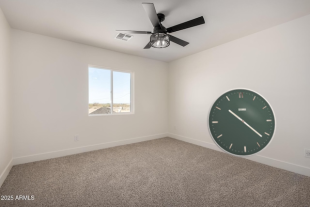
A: 10 h 22 min
